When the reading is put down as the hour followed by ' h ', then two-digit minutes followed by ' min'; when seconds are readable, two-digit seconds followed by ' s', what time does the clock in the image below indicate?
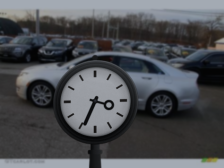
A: 3 h 34 min
